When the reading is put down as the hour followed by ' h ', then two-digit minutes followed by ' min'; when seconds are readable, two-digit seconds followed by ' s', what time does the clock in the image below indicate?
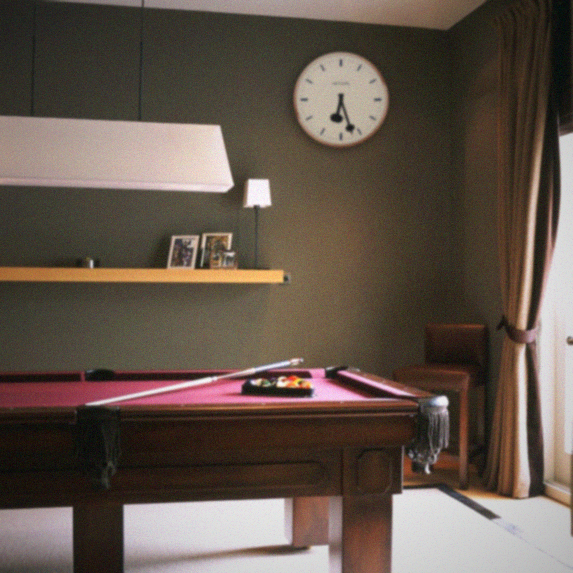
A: 6 h 27 min
